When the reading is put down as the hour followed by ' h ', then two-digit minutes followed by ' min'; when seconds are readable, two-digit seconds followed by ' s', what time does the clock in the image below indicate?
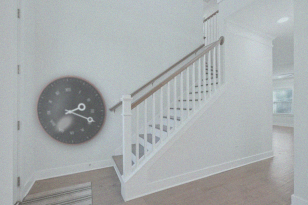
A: 2 h 19 min
